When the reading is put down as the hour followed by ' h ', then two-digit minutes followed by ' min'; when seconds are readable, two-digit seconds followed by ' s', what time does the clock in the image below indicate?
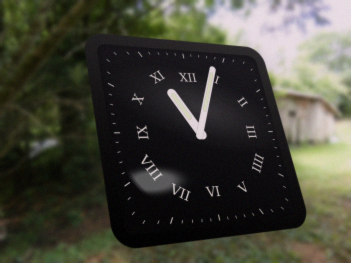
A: 11 h 04 min
